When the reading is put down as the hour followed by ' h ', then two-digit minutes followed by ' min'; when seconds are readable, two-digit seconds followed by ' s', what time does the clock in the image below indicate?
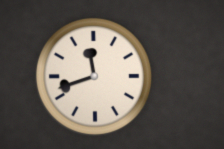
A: 11 h 42 min
